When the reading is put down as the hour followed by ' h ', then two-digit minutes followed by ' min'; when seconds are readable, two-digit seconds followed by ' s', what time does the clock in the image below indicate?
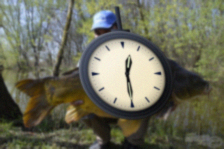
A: 12 h 30 min
